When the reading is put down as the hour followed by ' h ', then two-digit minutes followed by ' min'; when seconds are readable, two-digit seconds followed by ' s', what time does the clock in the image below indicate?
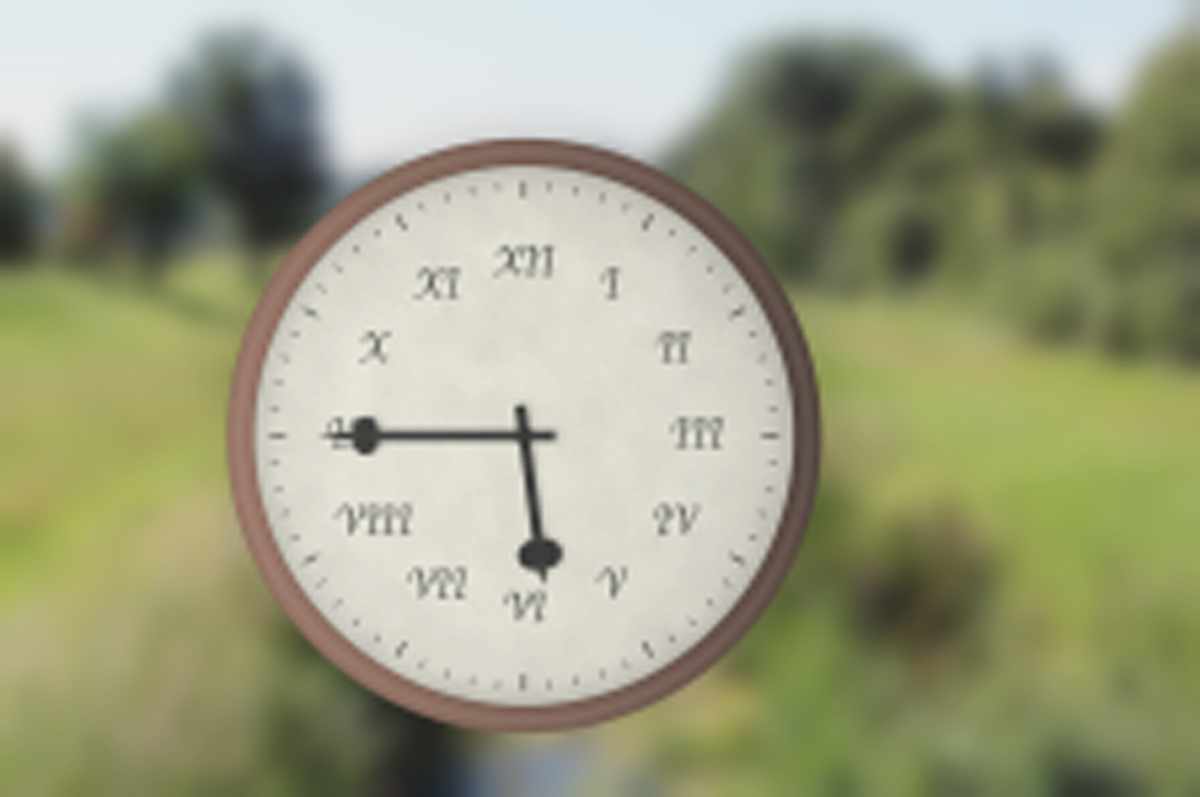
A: 5 h 45 min
